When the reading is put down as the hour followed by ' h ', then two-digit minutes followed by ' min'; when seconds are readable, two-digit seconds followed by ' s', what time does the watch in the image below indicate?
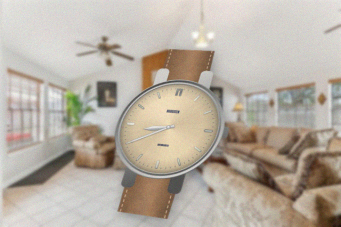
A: 8 h 40 min
